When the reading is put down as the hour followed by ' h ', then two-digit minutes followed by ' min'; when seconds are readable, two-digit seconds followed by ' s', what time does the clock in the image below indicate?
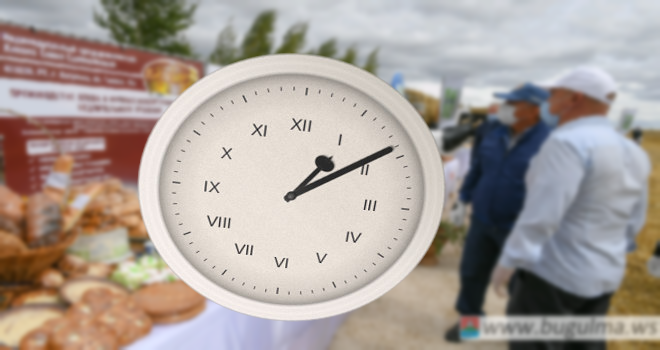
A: 1 h 09 min
